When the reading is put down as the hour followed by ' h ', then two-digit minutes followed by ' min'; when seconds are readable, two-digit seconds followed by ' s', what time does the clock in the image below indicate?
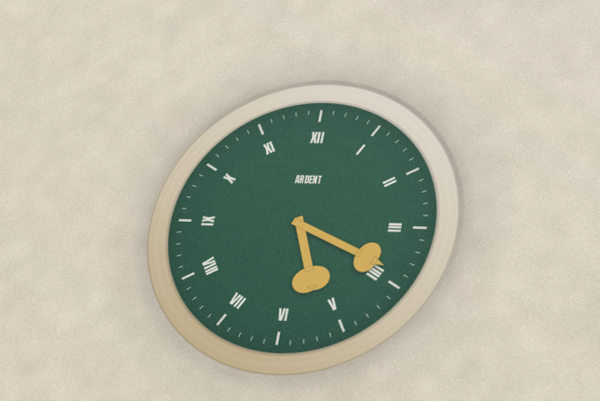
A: 5 h 19 min
